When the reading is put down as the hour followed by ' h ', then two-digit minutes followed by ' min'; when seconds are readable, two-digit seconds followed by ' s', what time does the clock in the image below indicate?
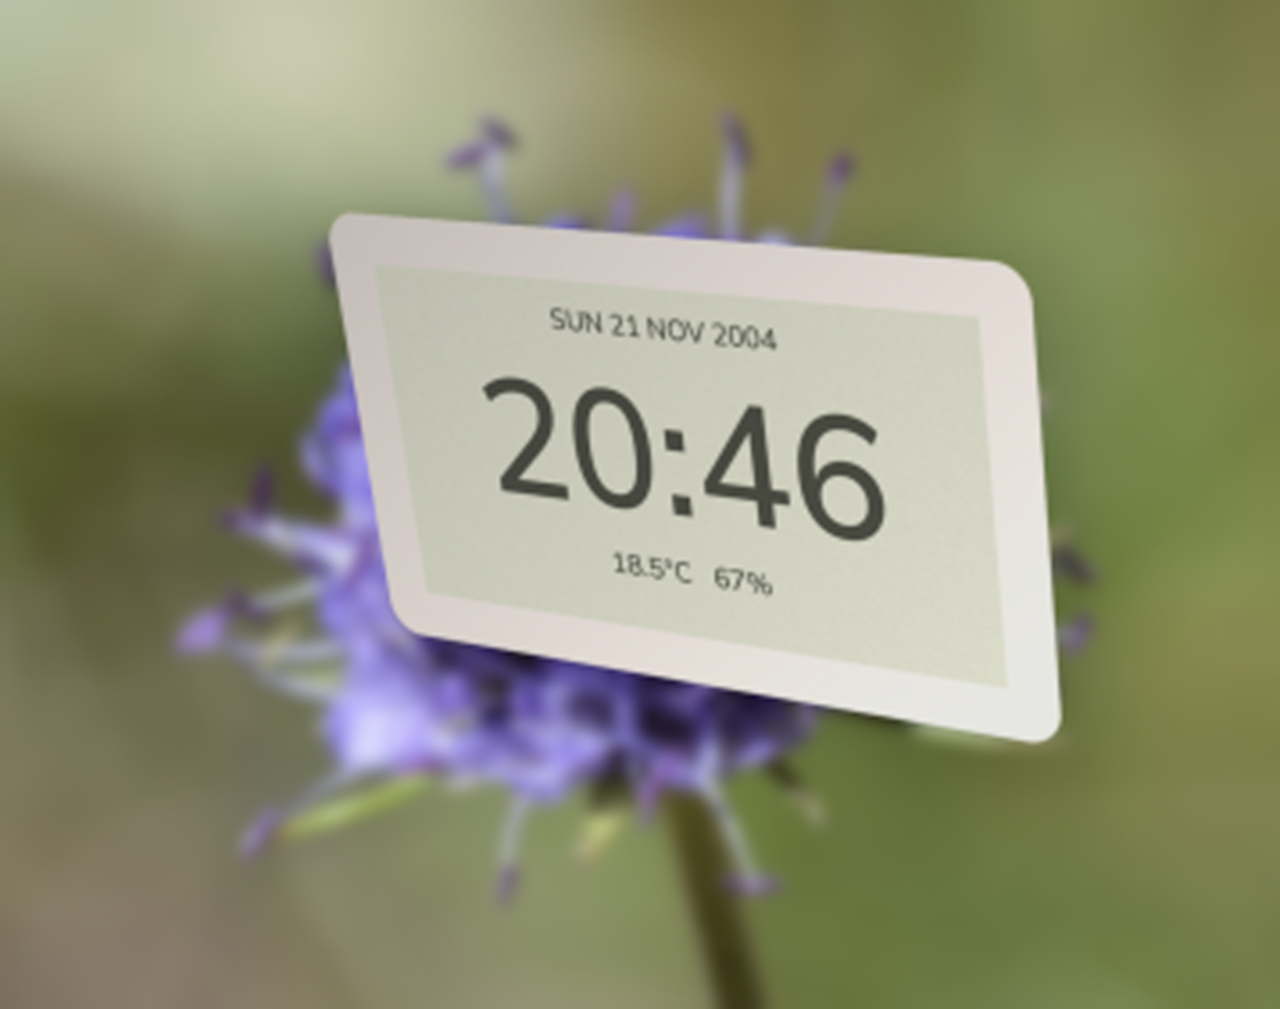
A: 20 h 46 min
